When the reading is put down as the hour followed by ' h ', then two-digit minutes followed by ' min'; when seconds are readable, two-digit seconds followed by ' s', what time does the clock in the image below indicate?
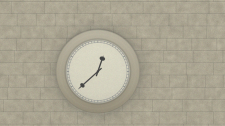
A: 12 h 38 min
